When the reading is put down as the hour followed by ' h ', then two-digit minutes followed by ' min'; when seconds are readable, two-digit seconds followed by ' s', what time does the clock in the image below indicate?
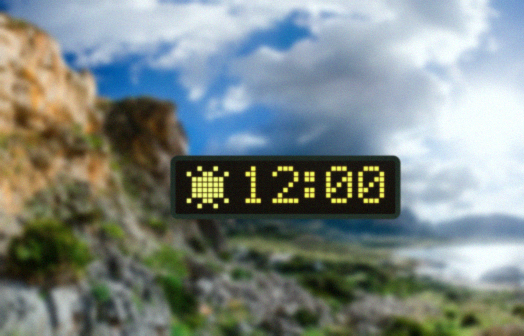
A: 12 h 00 min
